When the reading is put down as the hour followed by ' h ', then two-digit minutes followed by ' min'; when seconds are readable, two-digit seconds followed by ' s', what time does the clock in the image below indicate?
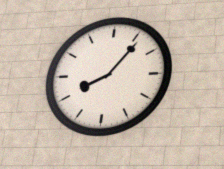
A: 8 h 06 min
